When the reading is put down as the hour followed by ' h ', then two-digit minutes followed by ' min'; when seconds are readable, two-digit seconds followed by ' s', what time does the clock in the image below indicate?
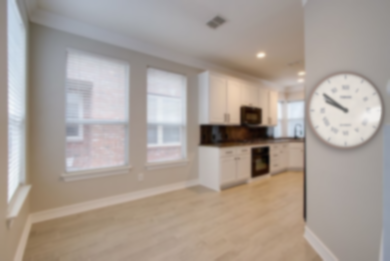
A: 9 h 51 min
